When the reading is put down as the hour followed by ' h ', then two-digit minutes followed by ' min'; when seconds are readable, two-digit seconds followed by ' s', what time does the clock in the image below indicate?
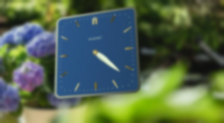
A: 4 h 22 min
